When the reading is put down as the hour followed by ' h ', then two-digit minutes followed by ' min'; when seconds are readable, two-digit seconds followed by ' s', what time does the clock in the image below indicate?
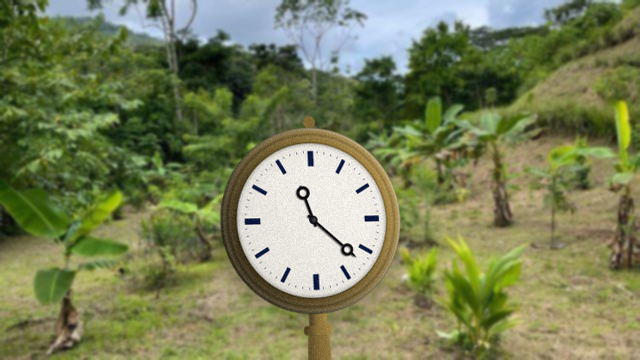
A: 11 h 22 min
